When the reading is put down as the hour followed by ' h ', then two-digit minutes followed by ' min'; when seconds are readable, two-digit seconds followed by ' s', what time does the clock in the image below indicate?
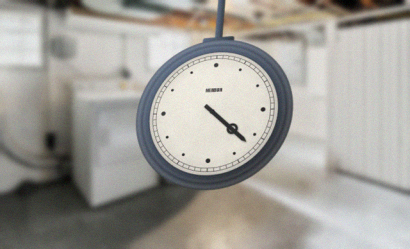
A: 4 h 22 min
